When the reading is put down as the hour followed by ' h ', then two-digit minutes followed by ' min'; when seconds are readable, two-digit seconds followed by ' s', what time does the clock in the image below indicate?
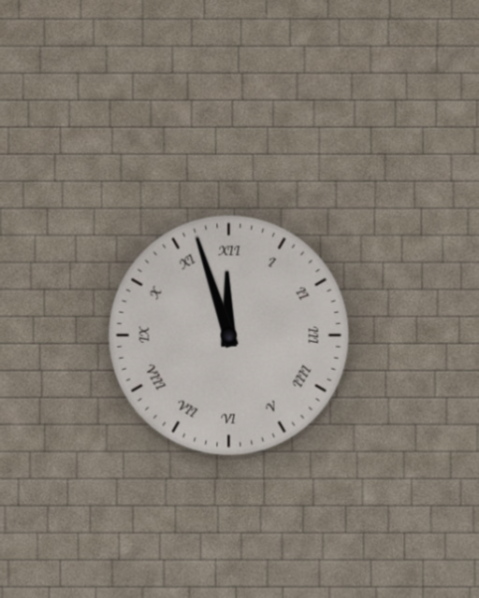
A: 11 h 57 min
